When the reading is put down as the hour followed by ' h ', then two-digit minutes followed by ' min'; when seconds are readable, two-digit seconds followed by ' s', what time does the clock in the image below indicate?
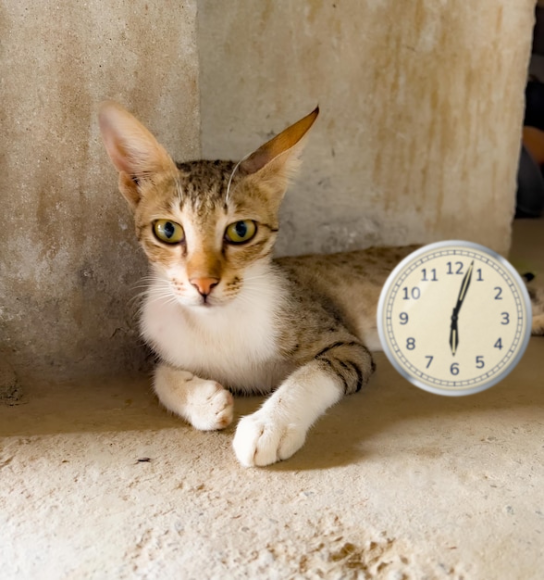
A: 6 h 03 min
